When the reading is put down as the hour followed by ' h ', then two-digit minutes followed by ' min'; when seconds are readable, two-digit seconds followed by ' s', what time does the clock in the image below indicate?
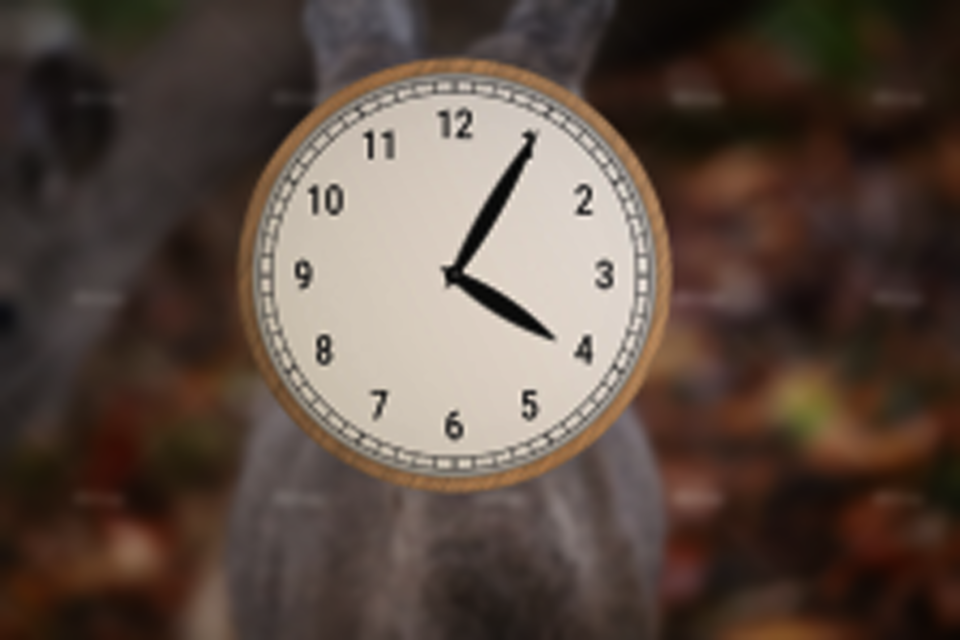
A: 4 h 05 min
